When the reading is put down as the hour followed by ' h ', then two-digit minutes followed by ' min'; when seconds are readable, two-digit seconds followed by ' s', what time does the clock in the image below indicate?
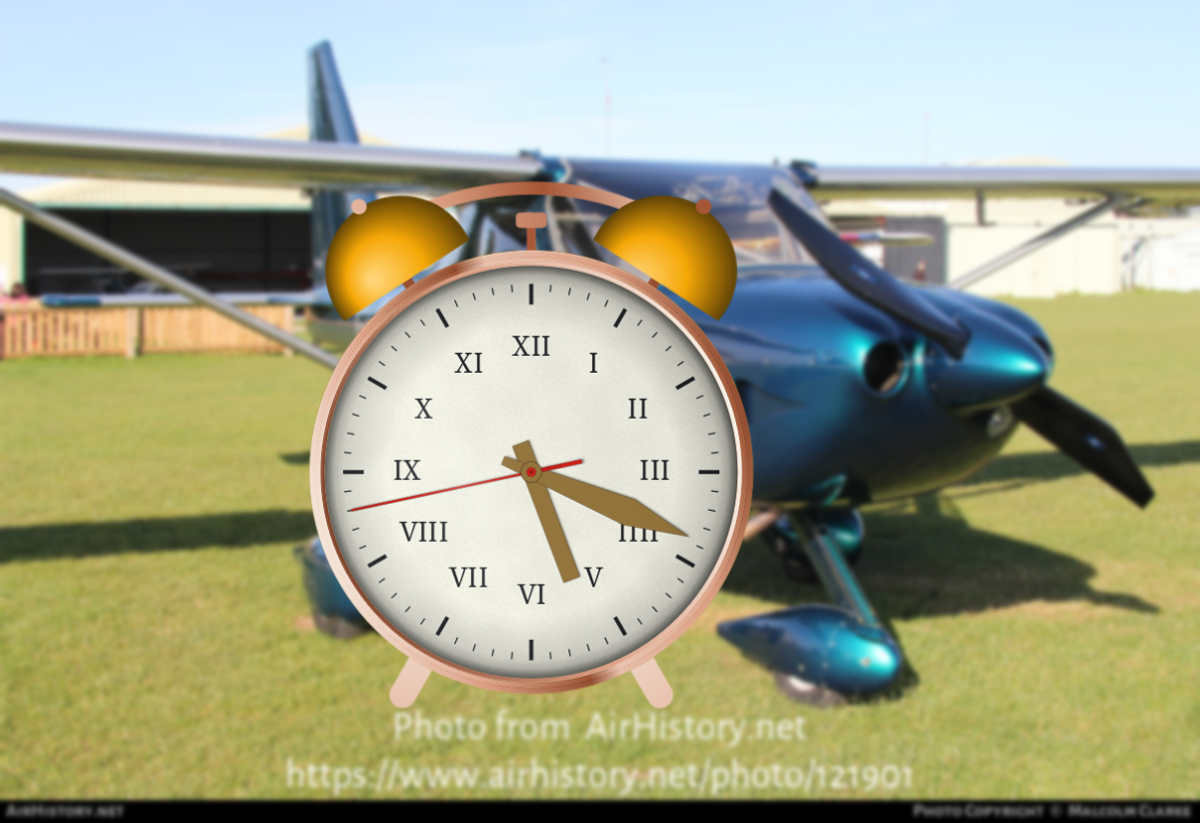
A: 5 h 18 min 43 s
